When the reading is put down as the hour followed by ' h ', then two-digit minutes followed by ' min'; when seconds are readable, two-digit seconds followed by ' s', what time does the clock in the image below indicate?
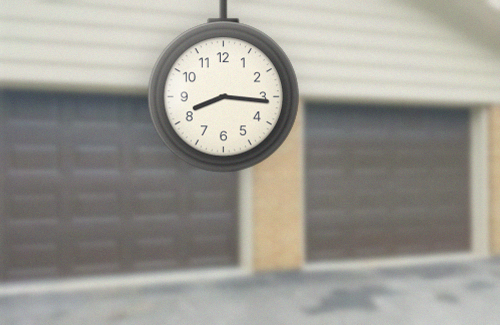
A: 8 h 16 min
